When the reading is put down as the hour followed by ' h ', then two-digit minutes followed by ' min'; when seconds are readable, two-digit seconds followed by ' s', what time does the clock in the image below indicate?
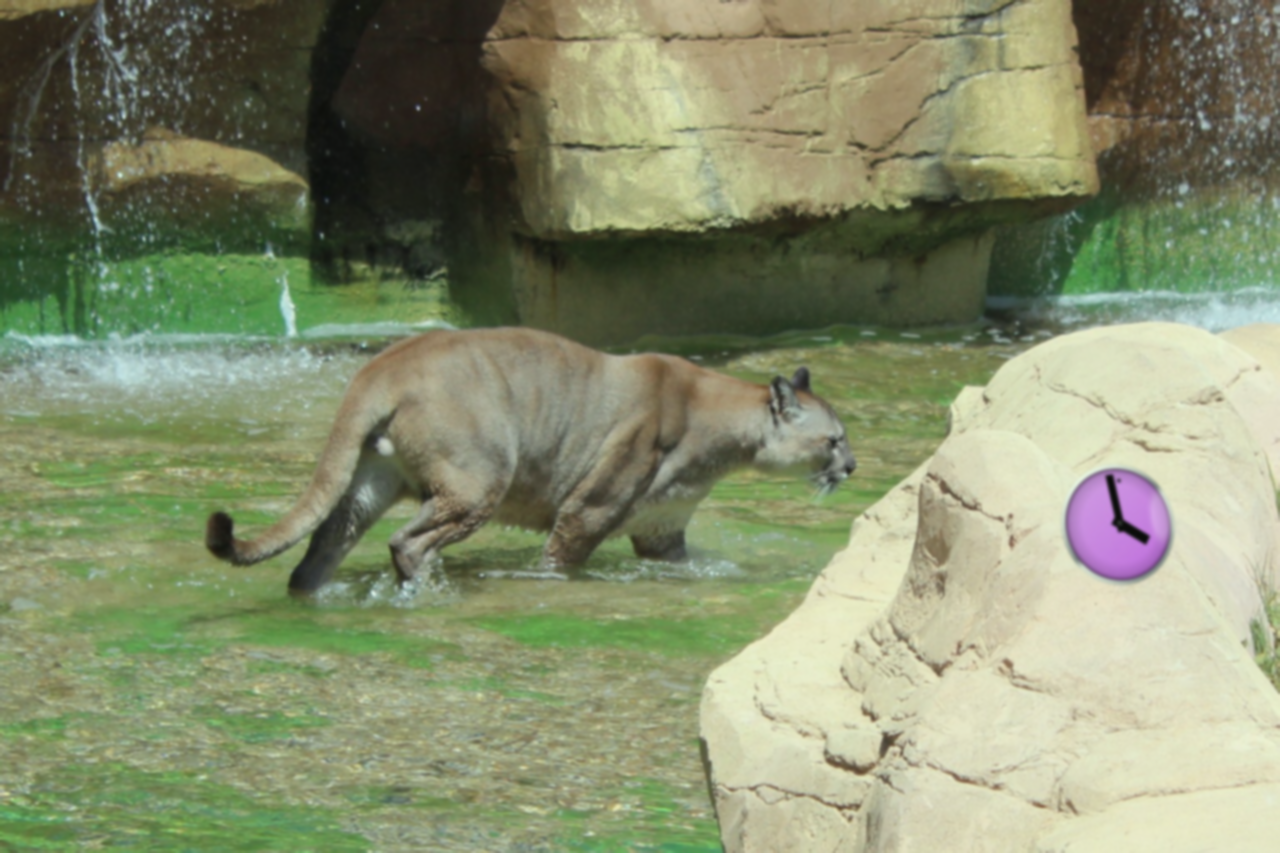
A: 3 h 58 min
